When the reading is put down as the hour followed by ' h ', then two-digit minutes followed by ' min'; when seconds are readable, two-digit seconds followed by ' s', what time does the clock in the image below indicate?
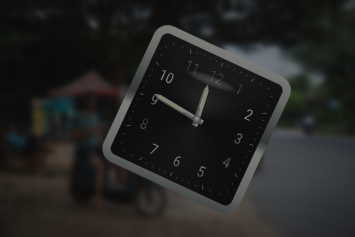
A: 11 h 46 min
